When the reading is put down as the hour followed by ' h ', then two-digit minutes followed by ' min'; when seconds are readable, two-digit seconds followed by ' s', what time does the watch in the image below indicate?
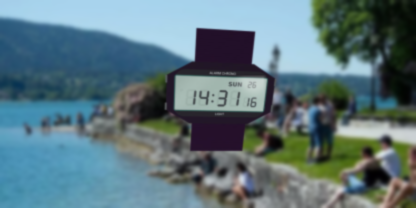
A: 14 h 31 min 16 s
